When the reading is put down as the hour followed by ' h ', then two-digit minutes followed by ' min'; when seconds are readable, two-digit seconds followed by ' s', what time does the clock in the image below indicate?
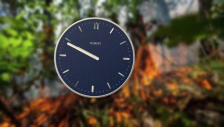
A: 9 h 49 min
